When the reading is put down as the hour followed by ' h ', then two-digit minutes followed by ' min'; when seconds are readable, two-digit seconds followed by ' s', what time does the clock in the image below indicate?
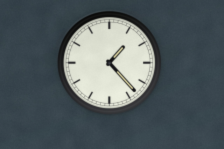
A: 1 h 23 min
